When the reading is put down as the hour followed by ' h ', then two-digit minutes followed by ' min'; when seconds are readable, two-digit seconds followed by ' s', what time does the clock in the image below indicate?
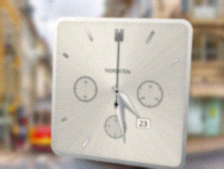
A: 4 h 28 min
